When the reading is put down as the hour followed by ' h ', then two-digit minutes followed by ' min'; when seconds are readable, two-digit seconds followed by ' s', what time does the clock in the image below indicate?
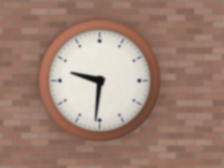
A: 9 h 31 min
